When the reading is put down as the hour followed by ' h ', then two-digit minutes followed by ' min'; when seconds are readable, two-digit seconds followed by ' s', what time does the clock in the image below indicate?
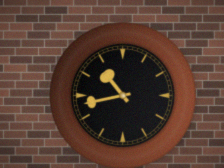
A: 10 h 43 min
